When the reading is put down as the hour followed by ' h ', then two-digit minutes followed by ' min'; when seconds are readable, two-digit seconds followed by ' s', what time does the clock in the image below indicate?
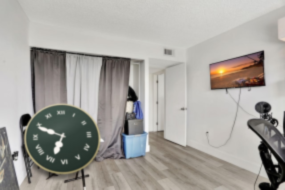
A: 6 h 49 min
